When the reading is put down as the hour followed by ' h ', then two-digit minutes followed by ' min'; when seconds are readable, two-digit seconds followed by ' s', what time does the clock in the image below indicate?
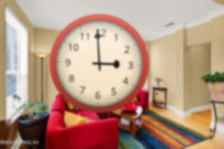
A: 2 h 59 min
